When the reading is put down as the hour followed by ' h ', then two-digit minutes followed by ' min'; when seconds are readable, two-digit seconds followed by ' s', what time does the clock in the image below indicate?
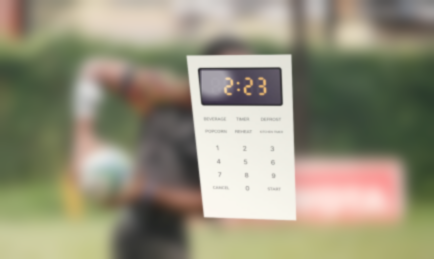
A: 2 h 23 min
